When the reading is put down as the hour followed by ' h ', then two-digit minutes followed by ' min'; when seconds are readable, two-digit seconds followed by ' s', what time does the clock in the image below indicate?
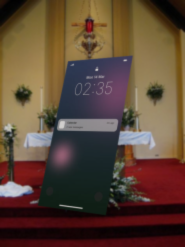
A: 2 h 35 min
